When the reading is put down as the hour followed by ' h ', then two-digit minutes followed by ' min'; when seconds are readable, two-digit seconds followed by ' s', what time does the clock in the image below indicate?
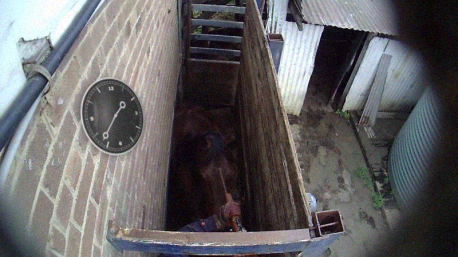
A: 1 h 37 min
